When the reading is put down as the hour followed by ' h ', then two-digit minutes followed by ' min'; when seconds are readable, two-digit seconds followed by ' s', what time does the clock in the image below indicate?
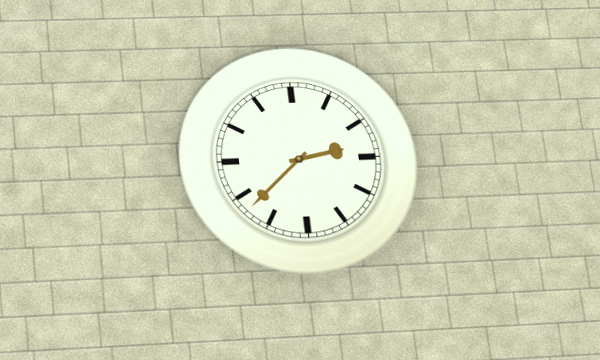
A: 2 h 38 min
